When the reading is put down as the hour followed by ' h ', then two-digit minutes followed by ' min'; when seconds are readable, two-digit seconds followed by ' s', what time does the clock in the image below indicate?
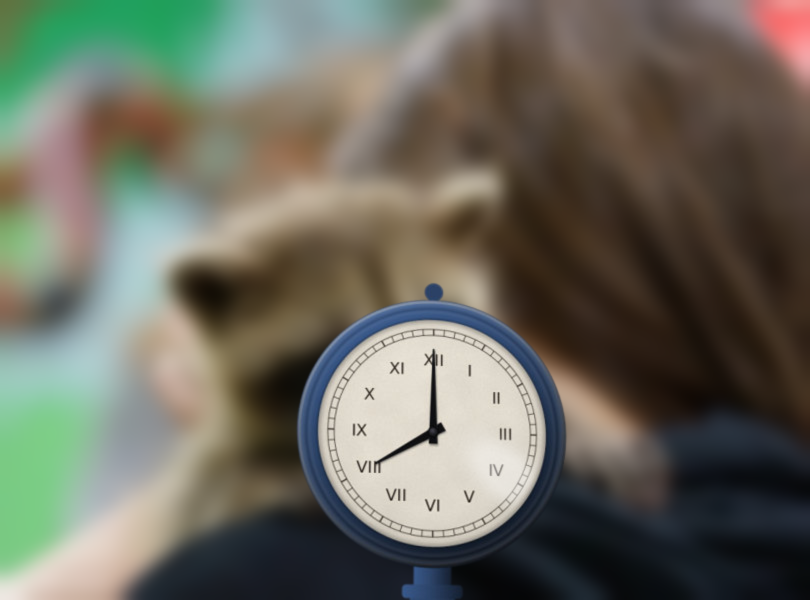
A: 8 h 00 min
